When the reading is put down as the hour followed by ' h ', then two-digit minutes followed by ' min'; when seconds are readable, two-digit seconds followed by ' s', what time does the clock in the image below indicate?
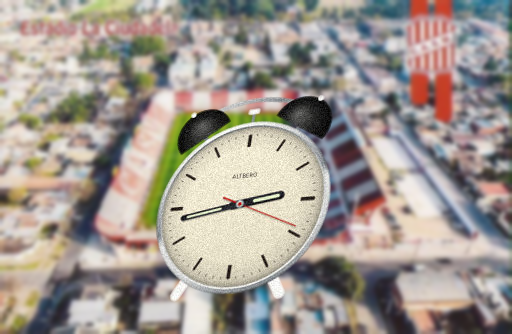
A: 2 h 43 min 19 s
